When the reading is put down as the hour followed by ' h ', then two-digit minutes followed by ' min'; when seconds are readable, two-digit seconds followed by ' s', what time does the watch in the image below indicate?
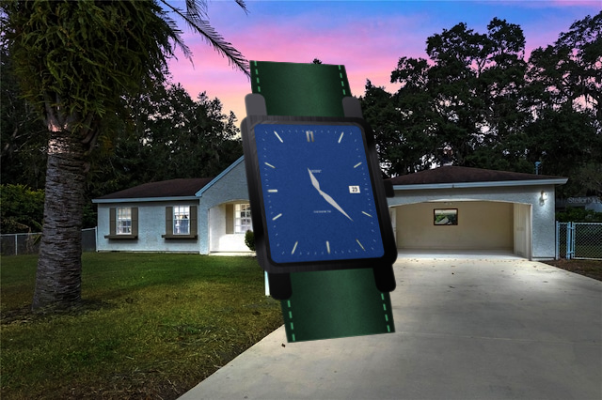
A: 11 h 23 min
